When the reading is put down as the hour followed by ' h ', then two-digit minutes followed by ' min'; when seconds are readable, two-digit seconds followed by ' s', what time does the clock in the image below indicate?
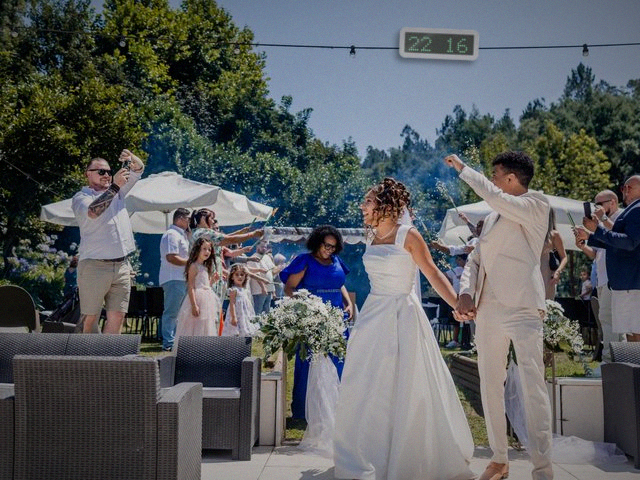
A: 22 h 16 min
